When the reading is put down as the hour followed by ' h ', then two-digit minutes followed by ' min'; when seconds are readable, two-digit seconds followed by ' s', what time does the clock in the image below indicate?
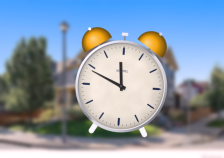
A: 11 h 49 min
